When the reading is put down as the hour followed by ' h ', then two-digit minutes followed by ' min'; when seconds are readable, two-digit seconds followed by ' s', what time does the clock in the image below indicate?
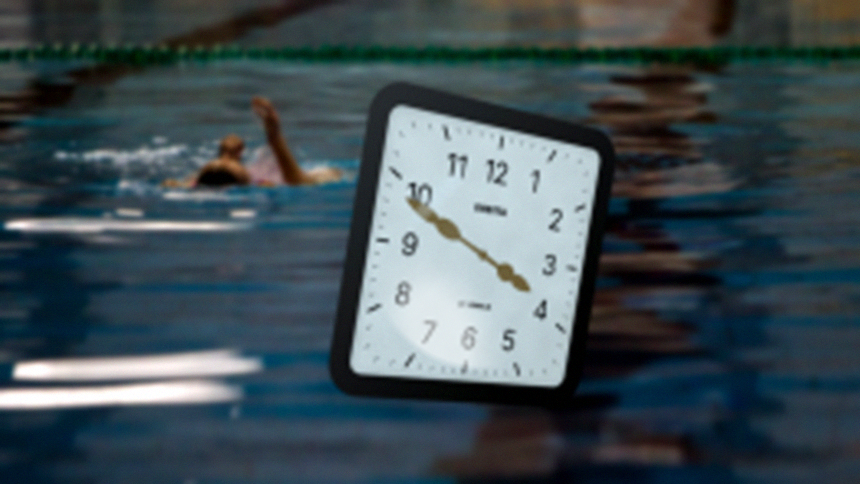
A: 3 h 49 min
